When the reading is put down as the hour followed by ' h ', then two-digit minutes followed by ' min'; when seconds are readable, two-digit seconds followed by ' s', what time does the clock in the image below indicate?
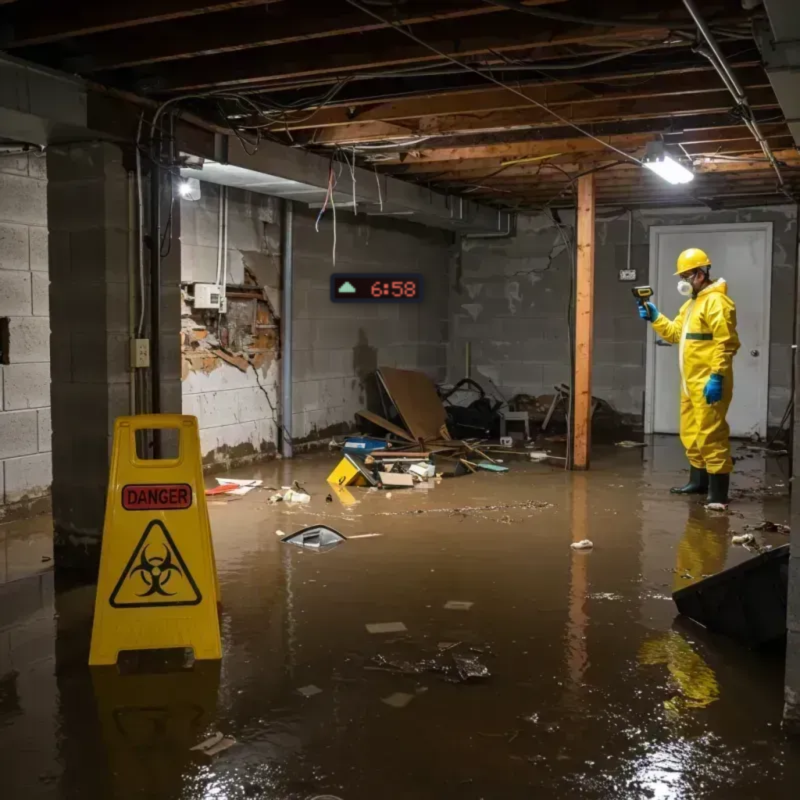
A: 6 h 58 min
